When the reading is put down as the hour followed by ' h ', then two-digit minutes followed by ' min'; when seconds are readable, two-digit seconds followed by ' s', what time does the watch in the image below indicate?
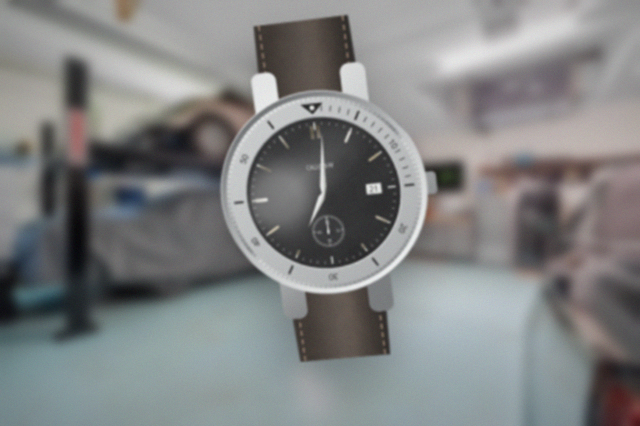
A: 7 h 01 min
